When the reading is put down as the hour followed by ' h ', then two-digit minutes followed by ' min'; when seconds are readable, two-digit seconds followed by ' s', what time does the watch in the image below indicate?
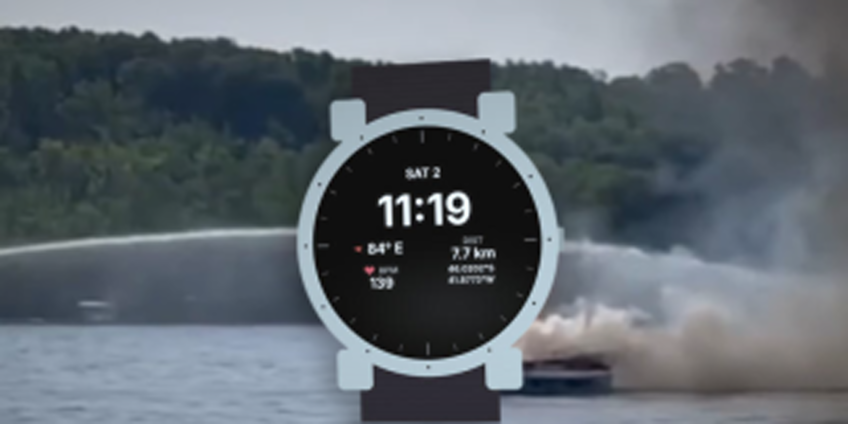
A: 11 h 19 min
